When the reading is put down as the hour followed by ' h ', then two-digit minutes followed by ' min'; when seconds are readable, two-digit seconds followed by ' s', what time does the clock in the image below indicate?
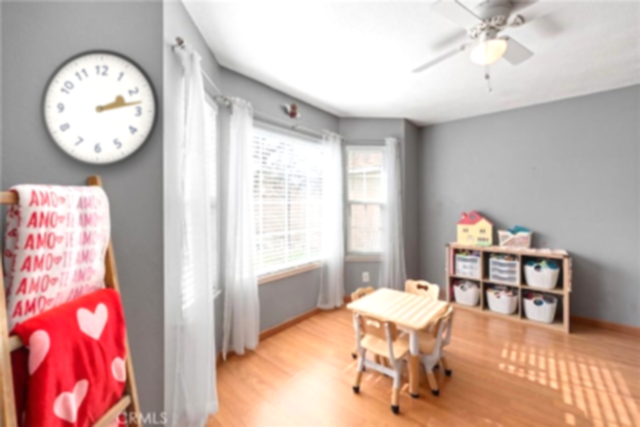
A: 2 h 13 min
